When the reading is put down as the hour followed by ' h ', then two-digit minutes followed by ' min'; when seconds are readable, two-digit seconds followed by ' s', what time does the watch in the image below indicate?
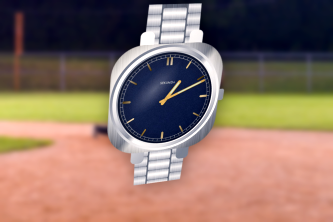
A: 1 h 11 min
